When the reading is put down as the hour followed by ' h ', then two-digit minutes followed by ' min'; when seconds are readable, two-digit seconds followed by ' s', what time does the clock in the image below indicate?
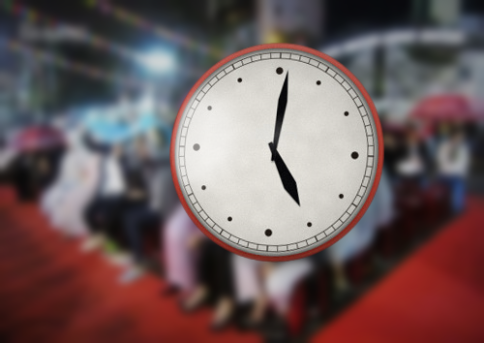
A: 5 h 01 min
